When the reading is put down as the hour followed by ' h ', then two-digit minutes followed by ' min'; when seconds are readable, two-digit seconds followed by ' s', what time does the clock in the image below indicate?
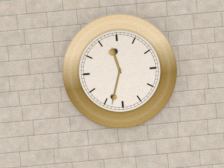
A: 11 h 33 min
